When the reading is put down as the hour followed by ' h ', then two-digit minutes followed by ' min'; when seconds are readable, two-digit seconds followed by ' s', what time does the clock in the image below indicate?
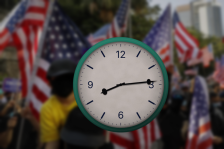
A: 8 h 14 min
